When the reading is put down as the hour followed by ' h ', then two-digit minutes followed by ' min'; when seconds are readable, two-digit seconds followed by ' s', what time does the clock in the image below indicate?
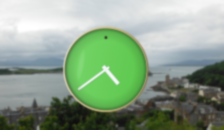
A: 4 h 39 min
